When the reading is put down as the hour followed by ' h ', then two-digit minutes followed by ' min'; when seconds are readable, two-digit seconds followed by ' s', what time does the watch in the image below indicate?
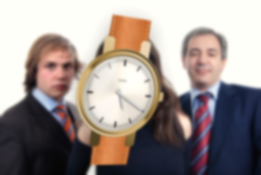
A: 5 h 20 min
